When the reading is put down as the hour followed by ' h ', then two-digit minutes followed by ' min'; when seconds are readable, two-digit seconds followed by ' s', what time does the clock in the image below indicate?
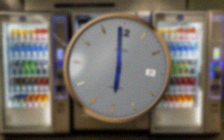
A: 5 h 59 min
